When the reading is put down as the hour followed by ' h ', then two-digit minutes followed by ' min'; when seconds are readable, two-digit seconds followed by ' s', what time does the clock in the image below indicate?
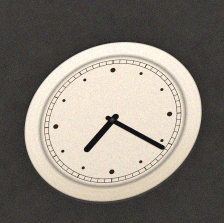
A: 7 h 21 min
